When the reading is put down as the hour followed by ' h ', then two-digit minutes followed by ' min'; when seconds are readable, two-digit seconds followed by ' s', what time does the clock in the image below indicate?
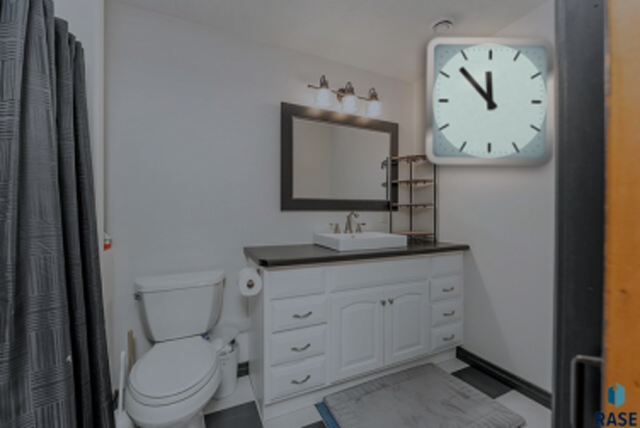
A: 11 h 53 min
